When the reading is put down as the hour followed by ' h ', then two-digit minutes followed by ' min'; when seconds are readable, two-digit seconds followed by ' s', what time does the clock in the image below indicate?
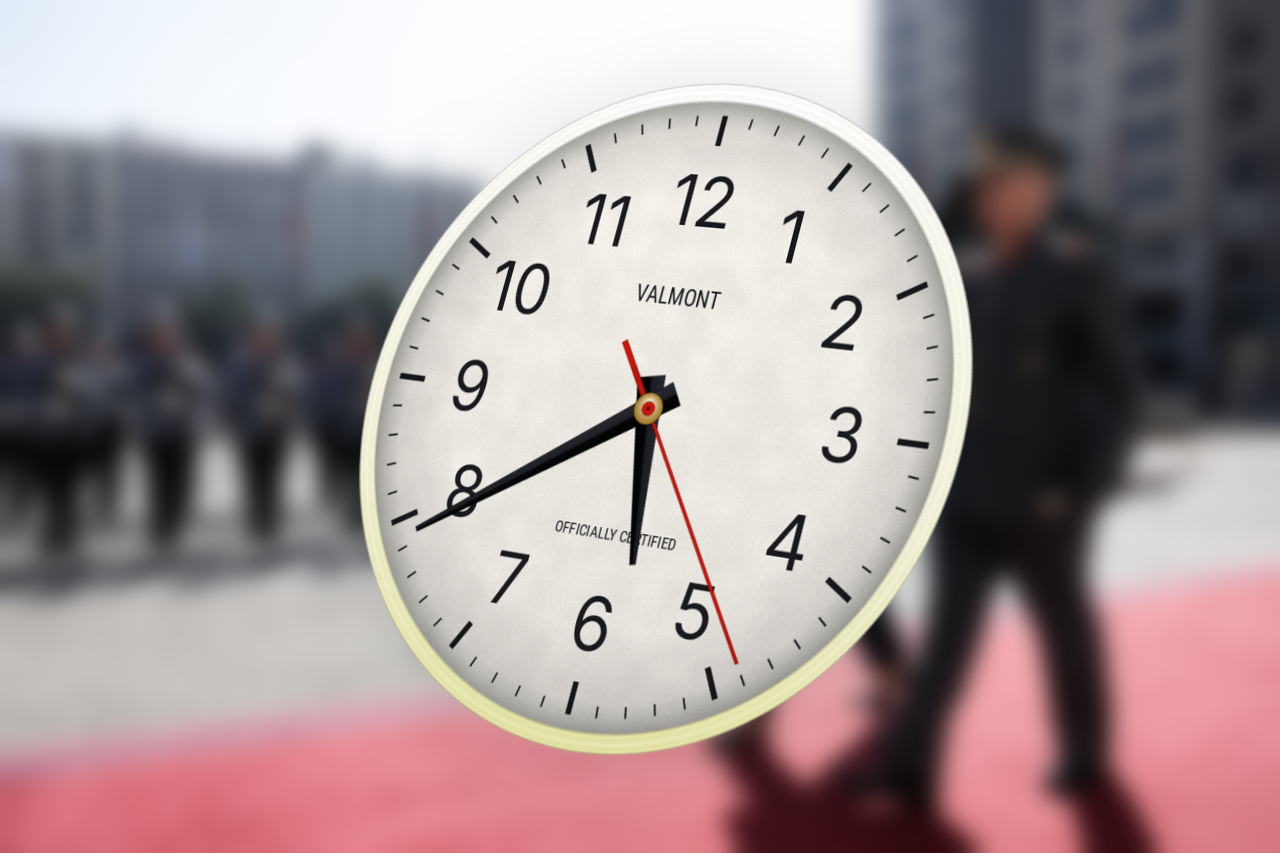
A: 5 h 39 min 24 s
